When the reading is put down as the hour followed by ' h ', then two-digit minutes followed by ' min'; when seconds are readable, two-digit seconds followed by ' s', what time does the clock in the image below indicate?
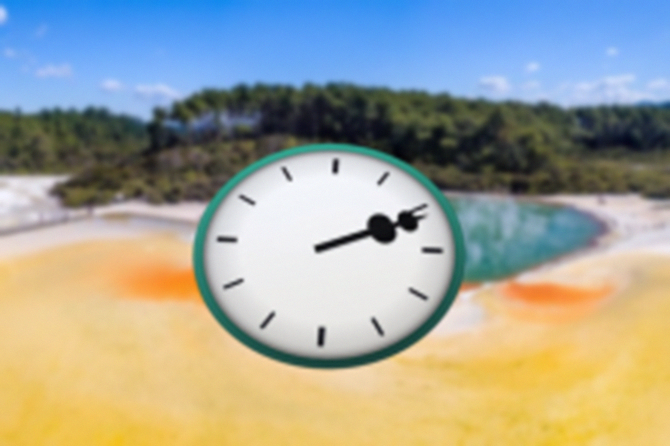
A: 2 h 11 min
